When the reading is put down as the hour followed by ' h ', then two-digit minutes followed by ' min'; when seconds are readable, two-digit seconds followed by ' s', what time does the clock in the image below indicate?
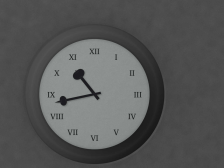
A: 10 h 43 min
